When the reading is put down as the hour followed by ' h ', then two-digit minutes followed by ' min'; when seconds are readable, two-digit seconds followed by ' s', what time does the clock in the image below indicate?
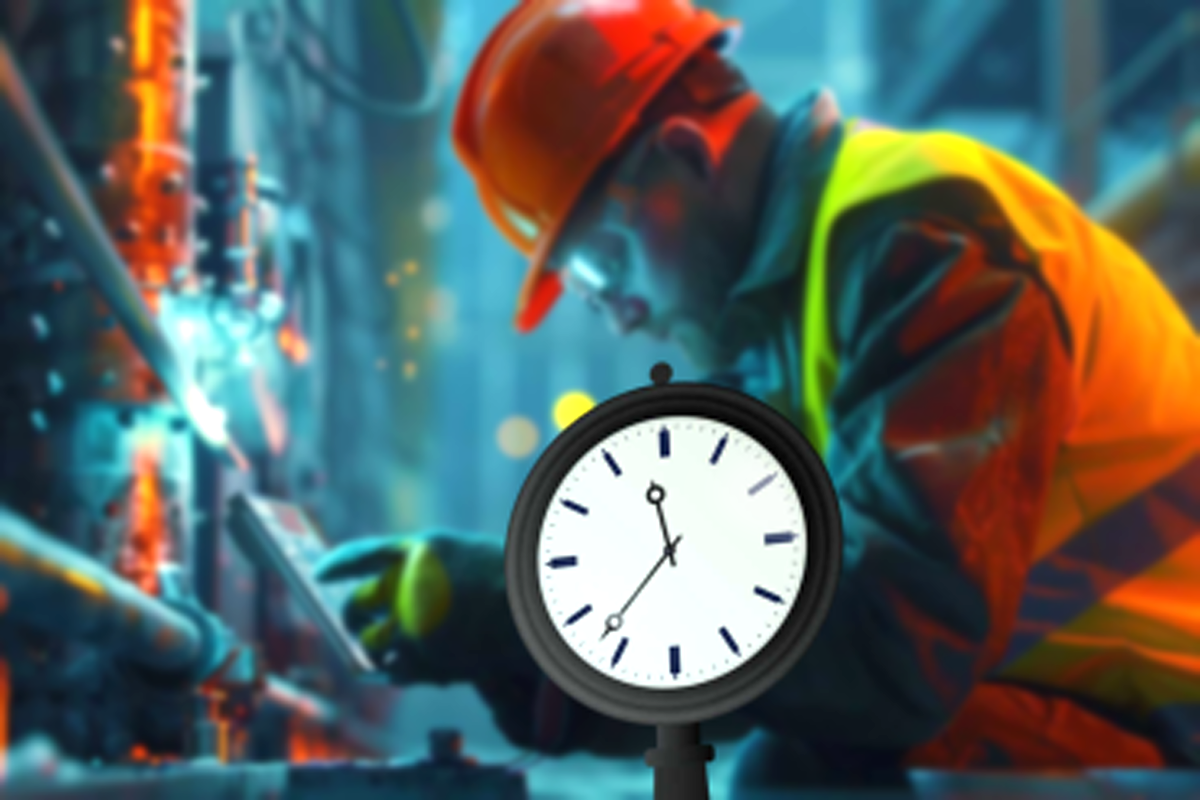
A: 11 h 37 min
